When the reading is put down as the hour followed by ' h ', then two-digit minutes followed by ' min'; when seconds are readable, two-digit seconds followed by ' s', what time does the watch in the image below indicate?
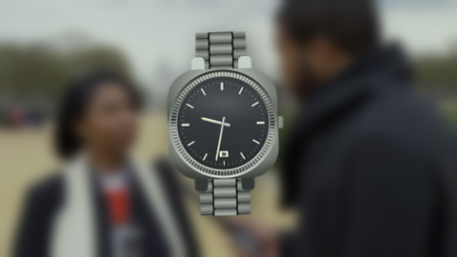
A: 9 h 32 min
